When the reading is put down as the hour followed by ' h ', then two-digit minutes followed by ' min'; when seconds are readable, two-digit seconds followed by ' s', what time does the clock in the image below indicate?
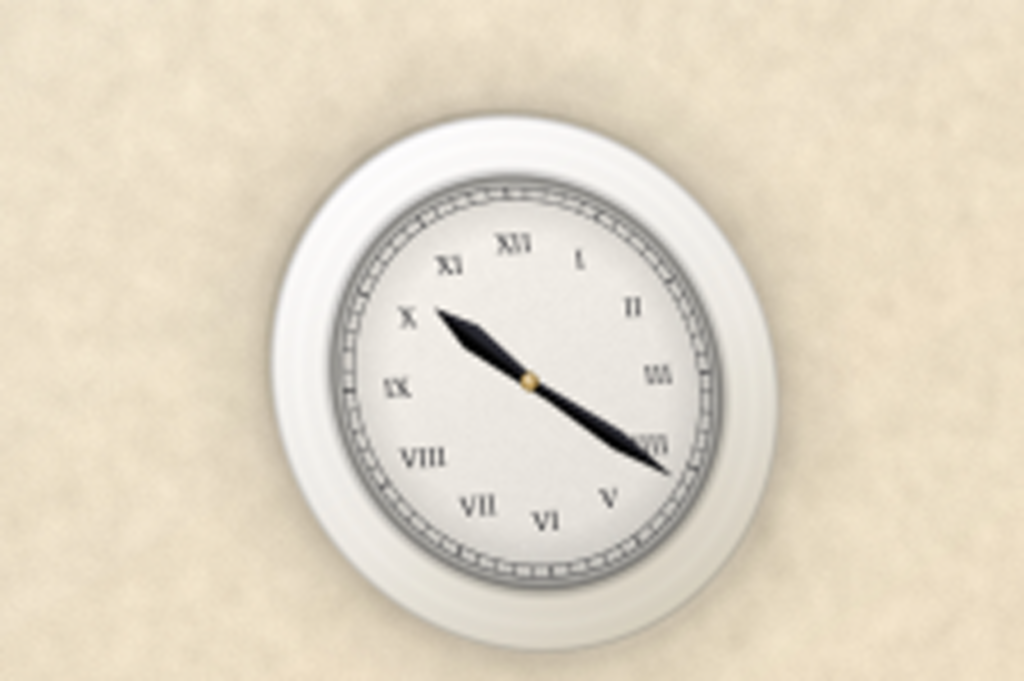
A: 10 h 21 min
